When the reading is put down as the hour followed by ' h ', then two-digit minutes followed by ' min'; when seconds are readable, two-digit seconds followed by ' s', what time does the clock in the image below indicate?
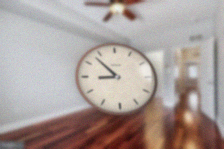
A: 8 h 53 min
